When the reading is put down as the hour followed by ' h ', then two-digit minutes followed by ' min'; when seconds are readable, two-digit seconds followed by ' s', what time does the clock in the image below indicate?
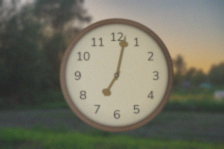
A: 7 h 02 min
